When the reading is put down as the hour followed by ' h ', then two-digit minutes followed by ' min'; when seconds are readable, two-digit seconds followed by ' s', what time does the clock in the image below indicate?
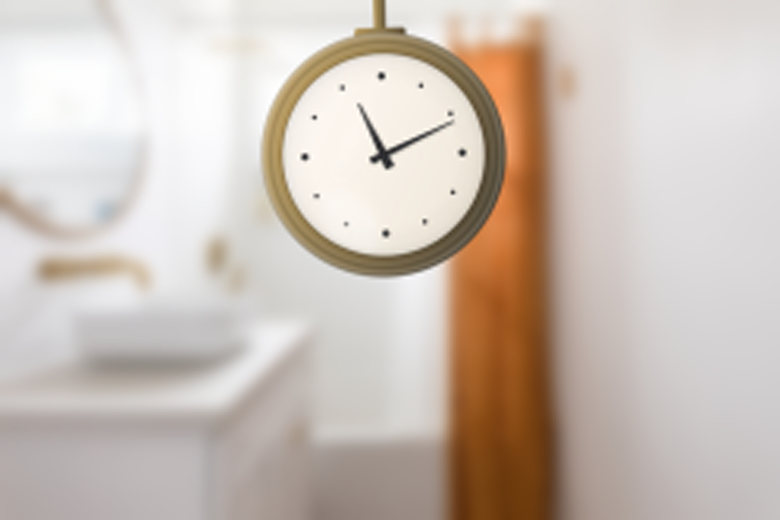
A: 11 h 11 min
